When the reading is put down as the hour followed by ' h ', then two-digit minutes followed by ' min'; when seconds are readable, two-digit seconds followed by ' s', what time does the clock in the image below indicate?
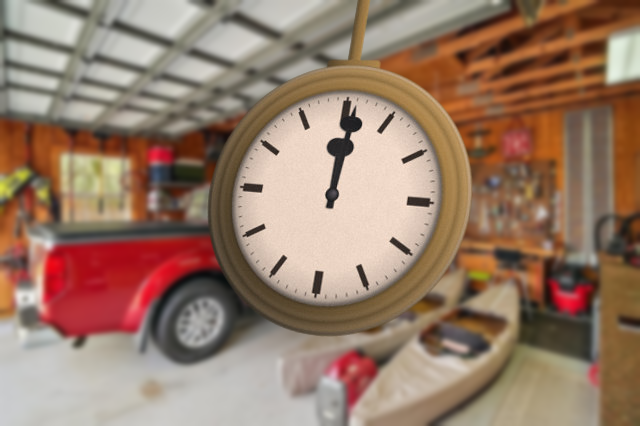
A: 12 h 01 min
